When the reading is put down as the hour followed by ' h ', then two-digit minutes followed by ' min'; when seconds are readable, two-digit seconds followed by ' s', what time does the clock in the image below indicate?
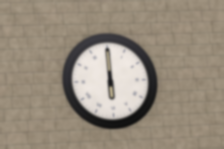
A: 6 h 00 min
